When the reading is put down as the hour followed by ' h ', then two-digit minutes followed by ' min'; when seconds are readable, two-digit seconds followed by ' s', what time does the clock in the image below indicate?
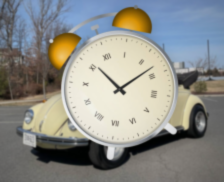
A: 11 h 13 min
